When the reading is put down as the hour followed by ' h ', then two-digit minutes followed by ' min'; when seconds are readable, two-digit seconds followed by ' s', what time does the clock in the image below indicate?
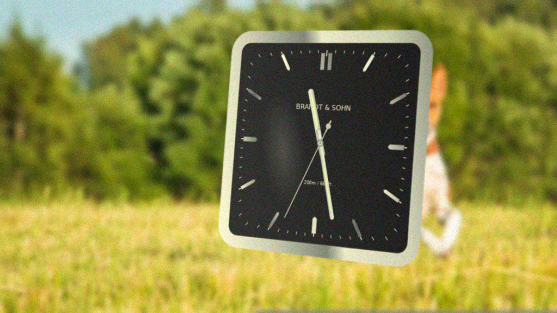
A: 11 h 27 min 34 s
